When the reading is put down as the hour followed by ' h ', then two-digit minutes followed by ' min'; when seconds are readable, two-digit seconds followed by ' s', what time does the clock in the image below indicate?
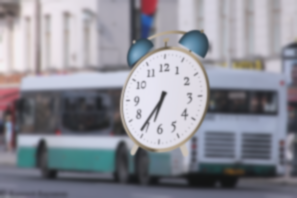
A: 6 h 36 min
